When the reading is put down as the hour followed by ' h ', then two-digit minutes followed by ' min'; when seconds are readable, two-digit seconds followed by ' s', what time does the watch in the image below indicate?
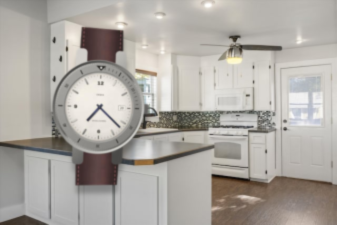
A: 7 h 22 min
